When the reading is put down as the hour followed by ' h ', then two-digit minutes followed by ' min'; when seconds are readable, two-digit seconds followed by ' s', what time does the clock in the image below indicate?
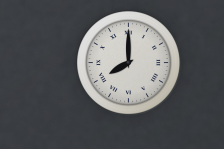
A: 8 h 00 min
